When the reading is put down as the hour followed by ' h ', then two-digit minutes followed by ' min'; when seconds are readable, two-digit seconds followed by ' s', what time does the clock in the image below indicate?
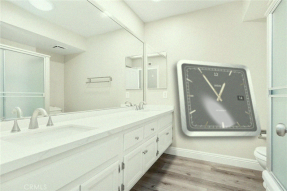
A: 12 h 55 min
